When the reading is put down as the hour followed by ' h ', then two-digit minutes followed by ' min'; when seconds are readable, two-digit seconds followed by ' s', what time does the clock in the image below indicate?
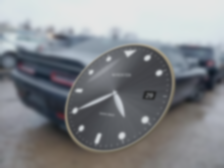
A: 4 h 40 min
